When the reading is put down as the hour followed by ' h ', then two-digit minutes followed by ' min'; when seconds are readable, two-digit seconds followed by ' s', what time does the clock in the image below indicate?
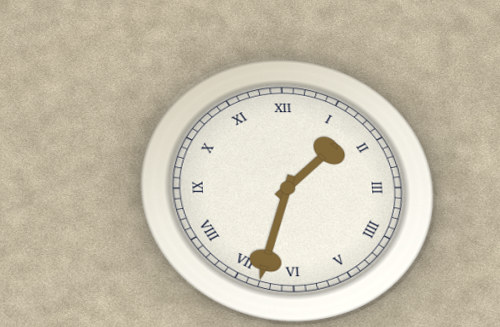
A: 1 h 33 min
